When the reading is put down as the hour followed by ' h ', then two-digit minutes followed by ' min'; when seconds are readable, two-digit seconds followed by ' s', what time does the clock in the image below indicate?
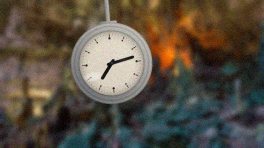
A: 7 h 13 min
